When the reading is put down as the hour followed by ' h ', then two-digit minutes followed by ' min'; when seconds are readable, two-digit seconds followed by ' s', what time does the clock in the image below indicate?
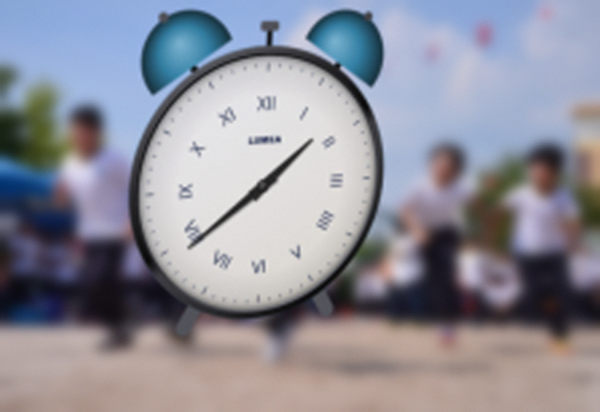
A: 1 h 39 min
